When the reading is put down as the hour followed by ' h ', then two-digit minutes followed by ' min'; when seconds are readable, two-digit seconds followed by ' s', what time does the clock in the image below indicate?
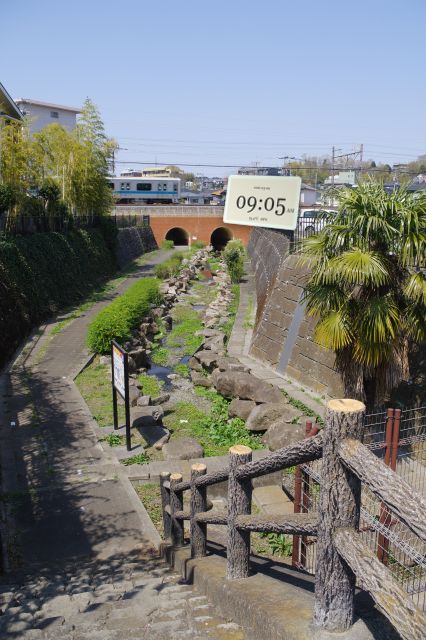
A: 9 h 05 min
